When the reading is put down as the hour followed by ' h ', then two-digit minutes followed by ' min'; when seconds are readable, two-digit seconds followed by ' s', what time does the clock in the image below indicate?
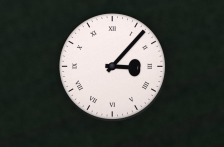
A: 3 h 07 min
